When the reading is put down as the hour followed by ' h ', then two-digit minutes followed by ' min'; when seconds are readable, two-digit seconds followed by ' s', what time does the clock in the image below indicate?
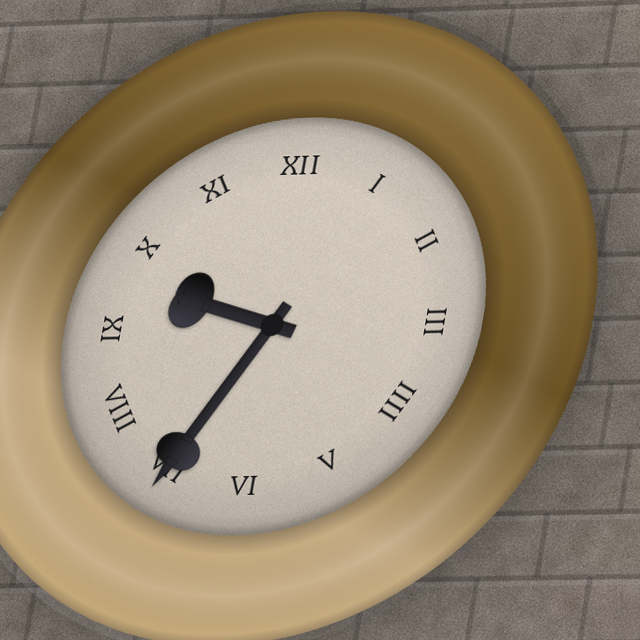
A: 9 h 35 min
